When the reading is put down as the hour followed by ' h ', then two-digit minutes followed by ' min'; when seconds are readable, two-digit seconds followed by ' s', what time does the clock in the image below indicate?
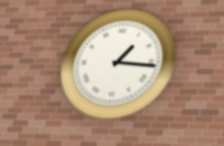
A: 1 h 16 min
